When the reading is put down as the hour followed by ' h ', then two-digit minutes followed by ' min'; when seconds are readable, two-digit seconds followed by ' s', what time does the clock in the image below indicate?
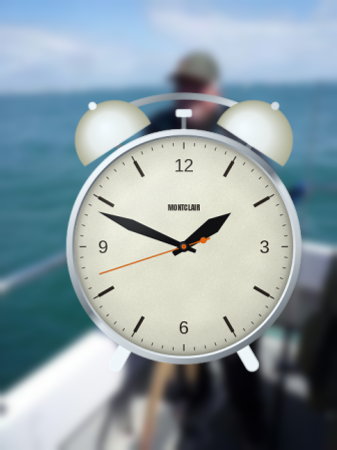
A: 1 h 48 min 42 s
